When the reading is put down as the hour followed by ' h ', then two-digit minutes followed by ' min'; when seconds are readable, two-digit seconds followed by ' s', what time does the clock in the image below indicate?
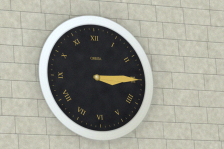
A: 3 h 15 min
